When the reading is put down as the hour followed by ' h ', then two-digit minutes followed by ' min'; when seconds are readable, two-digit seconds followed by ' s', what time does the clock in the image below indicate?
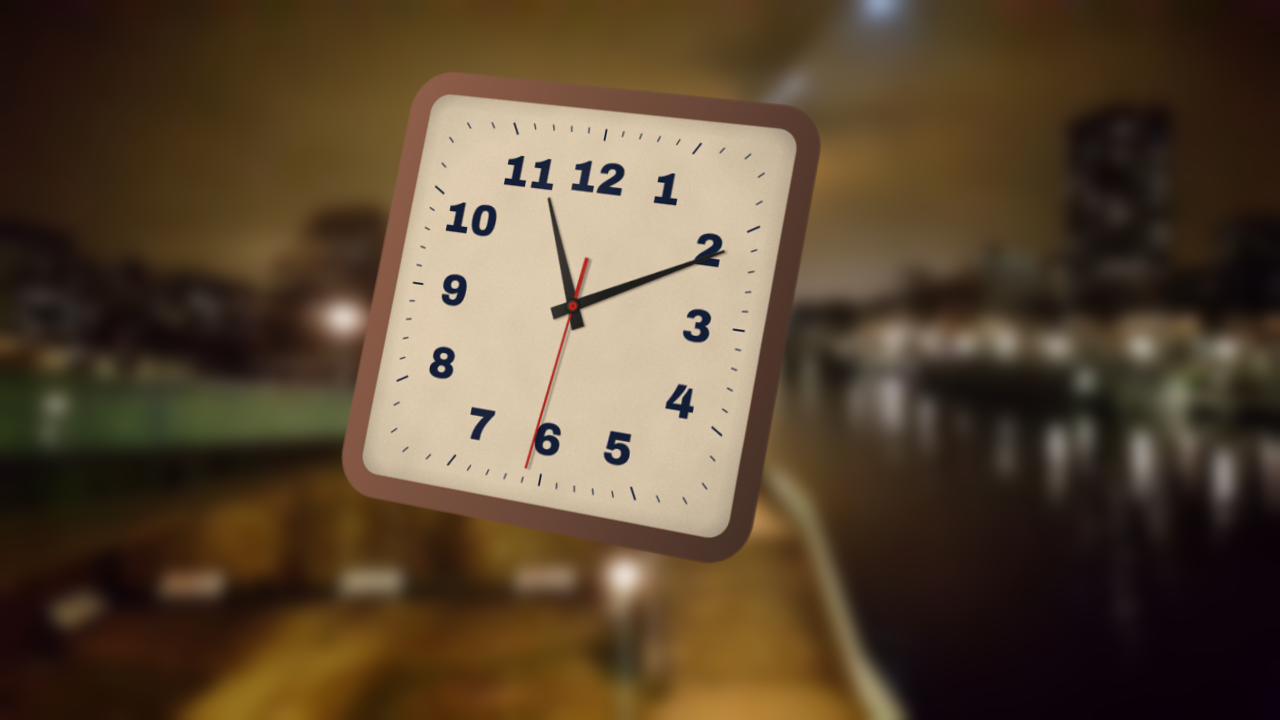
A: 11 h 10 min 31 s
